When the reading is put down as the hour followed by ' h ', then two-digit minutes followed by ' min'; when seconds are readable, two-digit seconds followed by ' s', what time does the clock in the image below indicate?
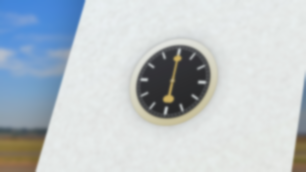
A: 6 h 00 min
